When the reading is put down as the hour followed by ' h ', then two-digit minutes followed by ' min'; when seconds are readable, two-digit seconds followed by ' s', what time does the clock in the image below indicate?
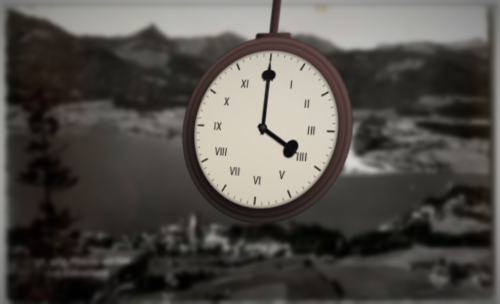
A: 4 h 00 min
